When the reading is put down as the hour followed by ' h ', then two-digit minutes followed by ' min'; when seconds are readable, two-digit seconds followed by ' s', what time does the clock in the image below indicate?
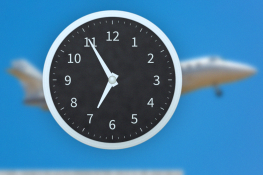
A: 6 h 55 min
